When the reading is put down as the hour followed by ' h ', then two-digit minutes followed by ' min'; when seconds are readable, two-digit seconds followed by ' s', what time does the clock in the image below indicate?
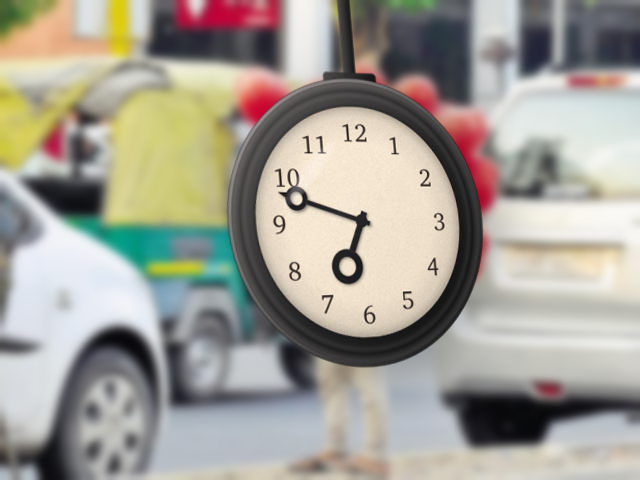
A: 6 h 48 min
